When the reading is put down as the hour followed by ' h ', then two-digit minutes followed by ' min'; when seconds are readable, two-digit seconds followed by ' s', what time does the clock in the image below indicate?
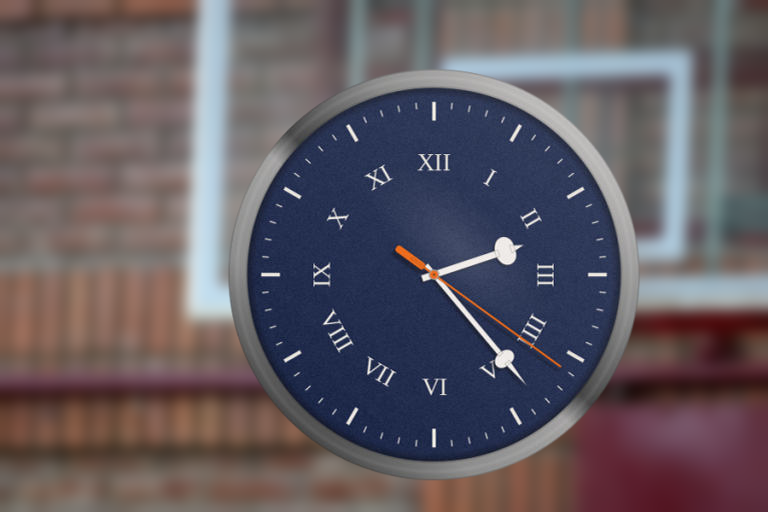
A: 2 h 23 min 21 s
